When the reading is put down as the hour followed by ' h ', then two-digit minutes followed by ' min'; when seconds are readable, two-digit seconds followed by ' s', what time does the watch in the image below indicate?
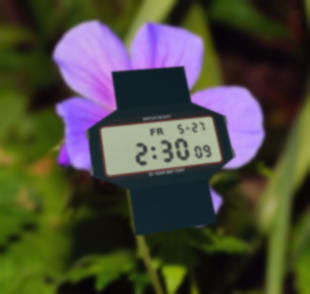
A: 2 h 30 min 09 s
